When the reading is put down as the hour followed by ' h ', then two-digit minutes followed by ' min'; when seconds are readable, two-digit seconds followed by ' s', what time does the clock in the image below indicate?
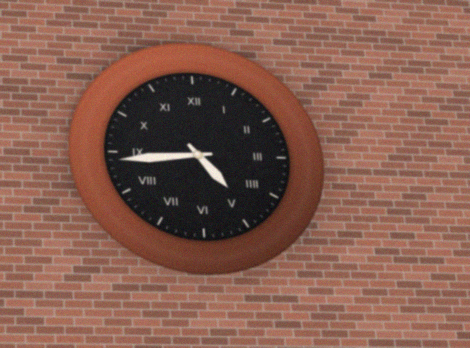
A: 4 h 44 min
